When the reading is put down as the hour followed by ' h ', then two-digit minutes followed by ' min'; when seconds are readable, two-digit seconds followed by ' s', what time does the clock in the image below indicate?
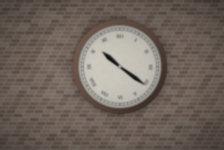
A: 10 h 21 min
